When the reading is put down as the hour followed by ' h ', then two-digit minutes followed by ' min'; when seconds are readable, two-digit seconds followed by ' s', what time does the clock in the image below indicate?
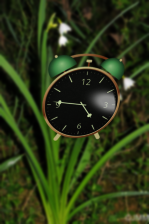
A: 4 h 46 min
